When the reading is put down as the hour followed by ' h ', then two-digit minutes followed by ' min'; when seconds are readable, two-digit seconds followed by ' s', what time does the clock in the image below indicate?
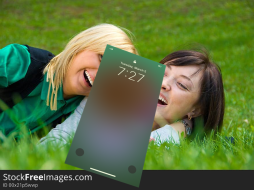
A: 7 h 27 min
